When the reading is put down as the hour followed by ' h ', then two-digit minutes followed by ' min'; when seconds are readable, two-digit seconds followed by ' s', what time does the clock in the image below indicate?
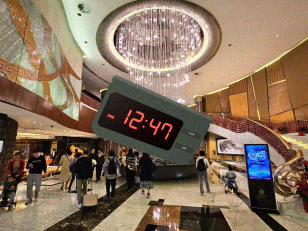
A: 12 h 47 min
